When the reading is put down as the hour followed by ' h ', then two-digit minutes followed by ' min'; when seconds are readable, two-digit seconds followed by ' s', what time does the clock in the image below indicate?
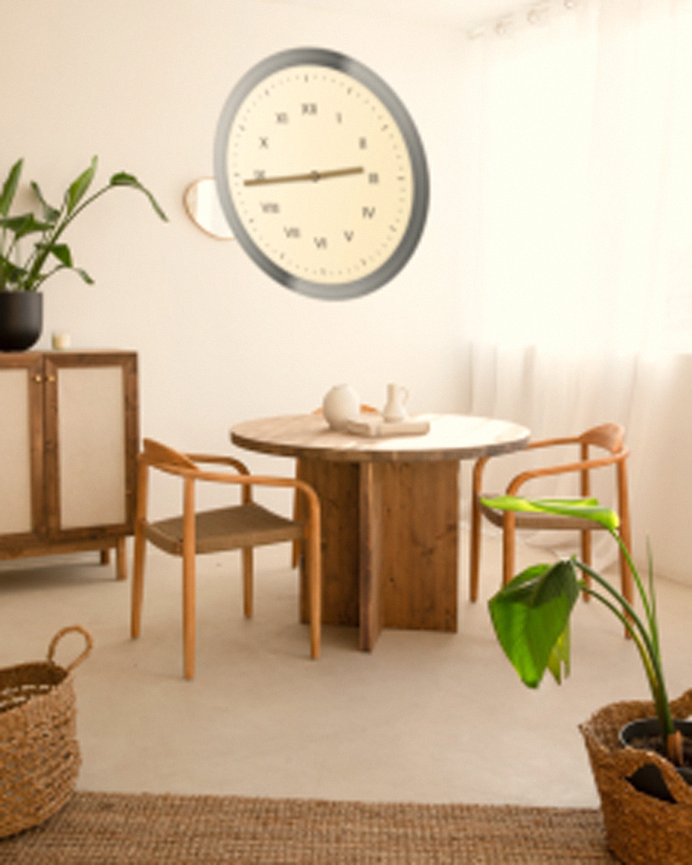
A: 2 h 44 min
